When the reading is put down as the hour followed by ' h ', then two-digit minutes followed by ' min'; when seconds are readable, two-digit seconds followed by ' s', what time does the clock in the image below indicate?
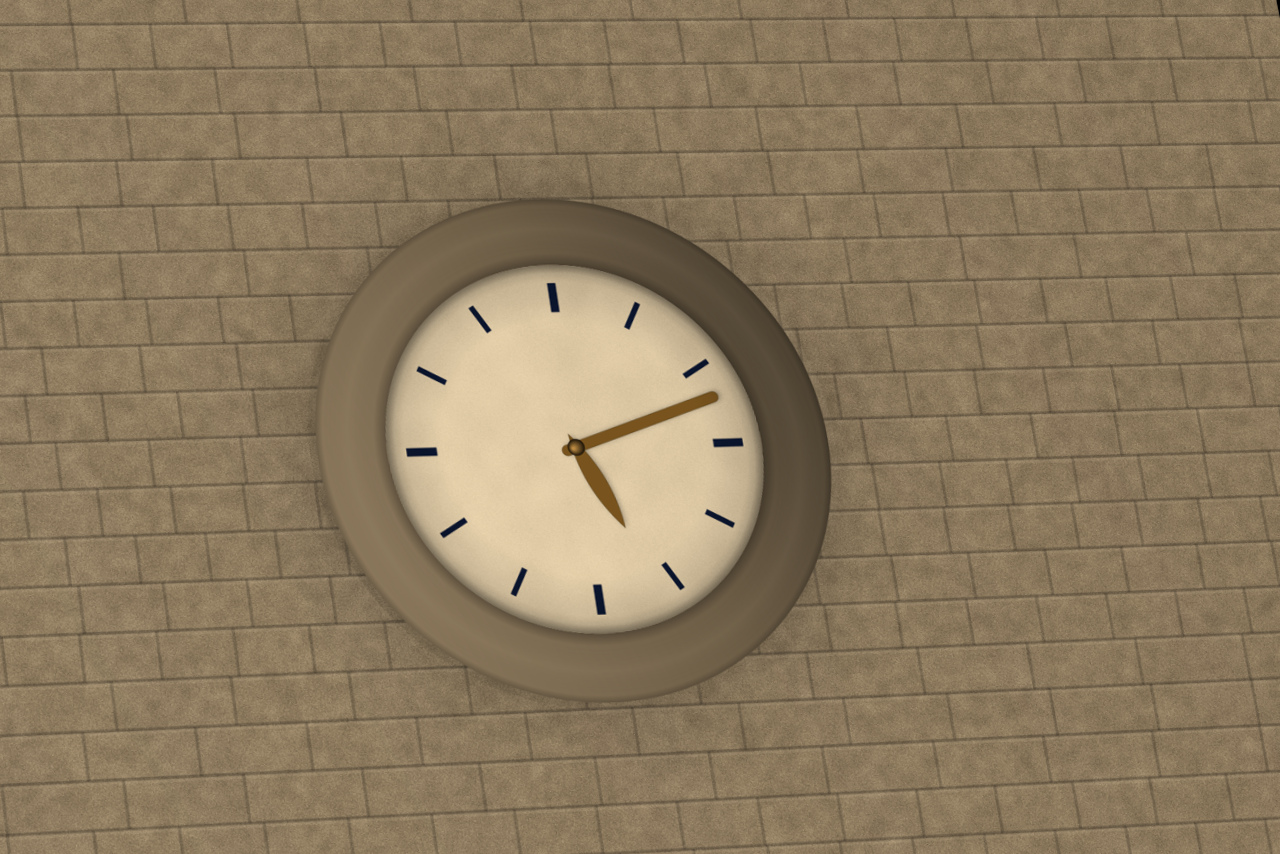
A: 5 h 12 min
